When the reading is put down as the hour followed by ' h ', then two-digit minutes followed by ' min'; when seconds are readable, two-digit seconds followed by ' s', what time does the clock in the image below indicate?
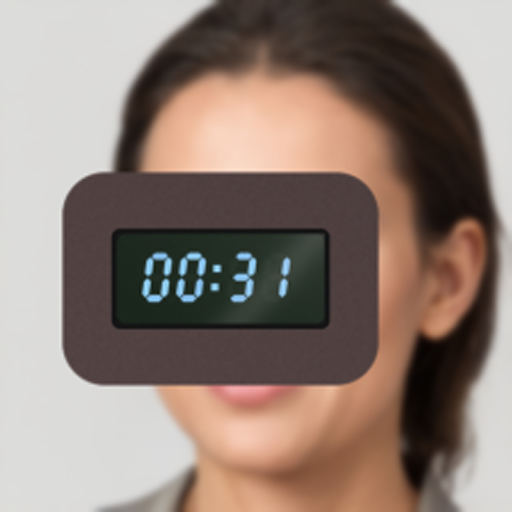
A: 0 h 31 min
